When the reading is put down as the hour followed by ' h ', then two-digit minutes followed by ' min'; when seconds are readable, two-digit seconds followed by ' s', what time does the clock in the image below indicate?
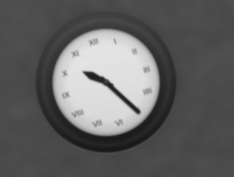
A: 10 h 25 min
